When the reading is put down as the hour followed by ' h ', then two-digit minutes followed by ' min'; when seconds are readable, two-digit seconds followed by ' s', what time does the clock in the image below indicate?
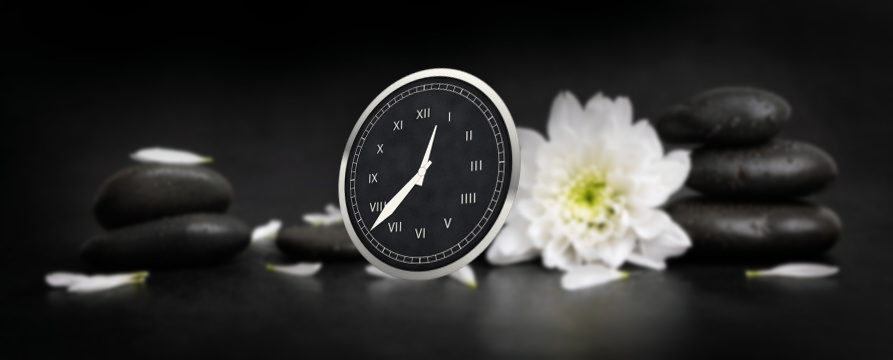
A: 12 h 38 min
